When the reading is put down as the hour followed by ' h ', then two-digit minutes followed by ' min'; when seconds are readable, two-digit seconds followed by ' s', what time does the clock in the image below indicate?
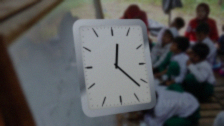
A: 12 h 22 min
